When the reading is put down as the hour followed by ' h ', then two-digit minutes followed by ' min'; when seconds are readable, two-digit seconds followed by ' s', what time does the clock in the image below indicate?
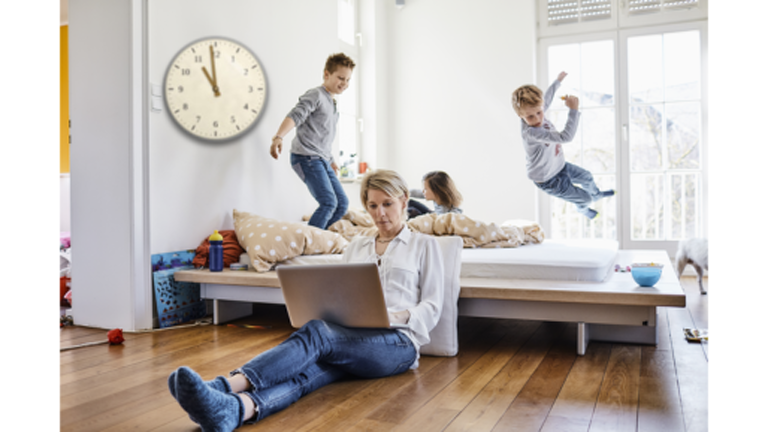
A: 10 h 59 min
